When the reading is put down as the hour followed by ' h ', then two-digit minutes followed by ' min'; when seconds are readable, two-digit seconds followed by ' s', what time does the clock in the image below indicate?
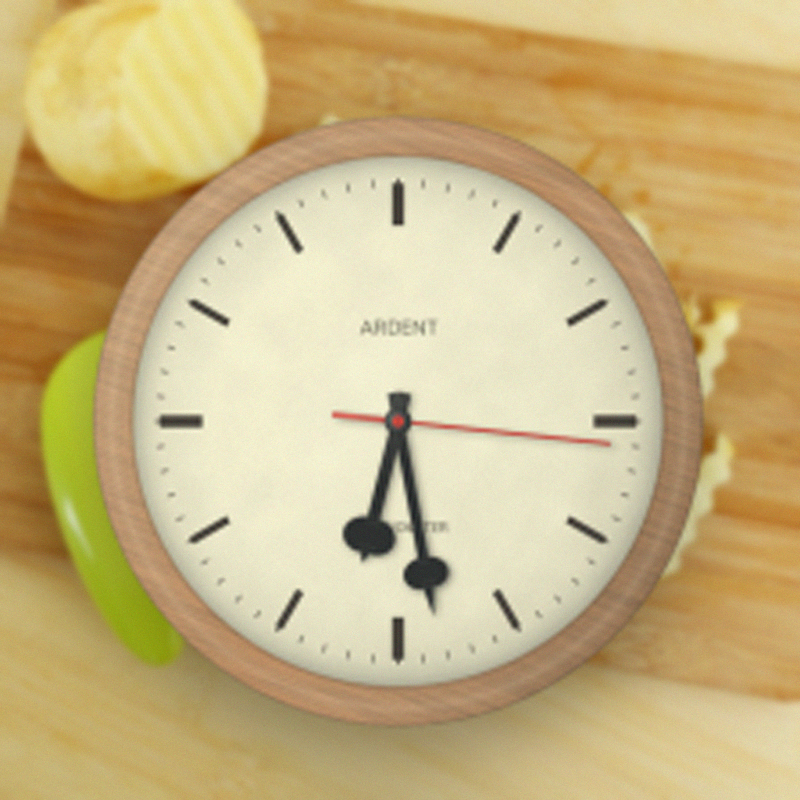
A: 6 h 28 min 16 s
